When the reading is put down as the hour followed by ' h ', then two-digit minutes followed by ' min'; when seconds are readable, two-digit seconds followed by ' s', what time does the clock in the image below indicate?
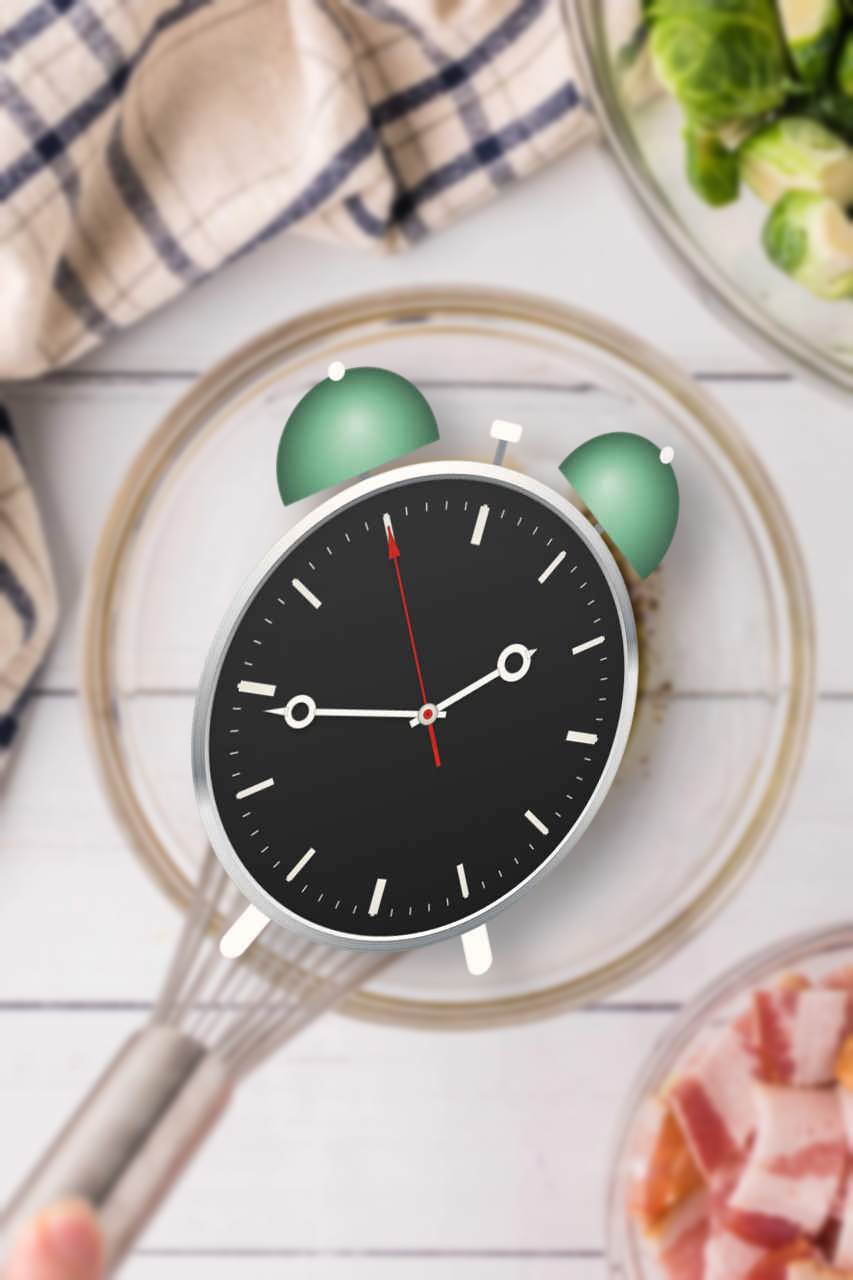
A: 1 h 43 min 55 s
